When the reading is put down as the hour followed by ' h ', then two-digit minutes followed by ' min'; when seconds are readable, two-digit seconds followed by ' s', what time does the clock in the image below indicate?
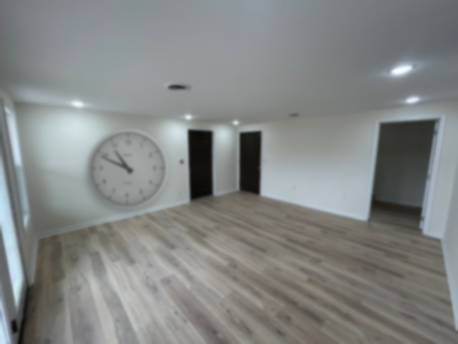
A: 10 h 49 min
